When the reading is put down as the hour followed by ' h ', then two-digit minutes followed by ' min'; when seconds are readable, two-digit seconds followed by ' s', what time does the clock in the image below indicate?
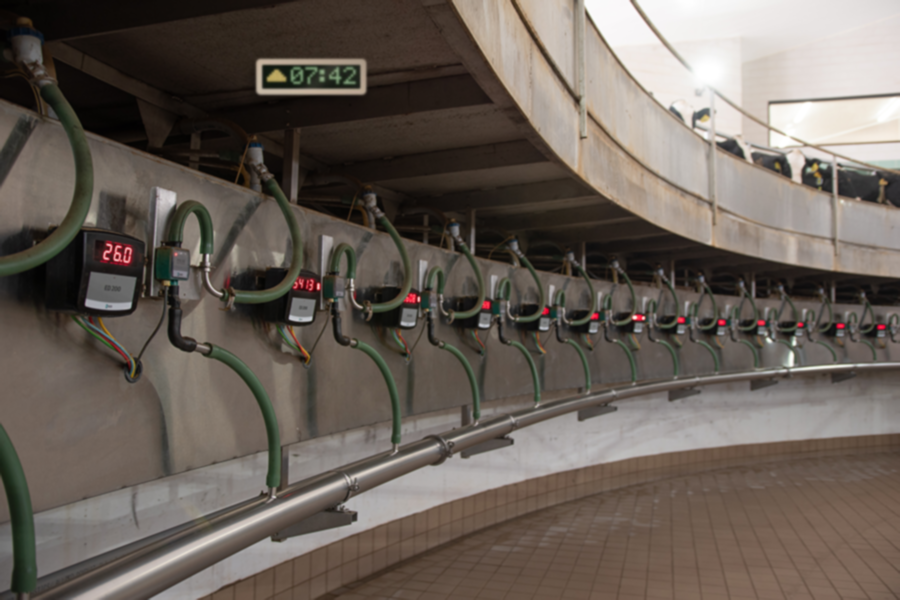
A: 7 h 42 min
